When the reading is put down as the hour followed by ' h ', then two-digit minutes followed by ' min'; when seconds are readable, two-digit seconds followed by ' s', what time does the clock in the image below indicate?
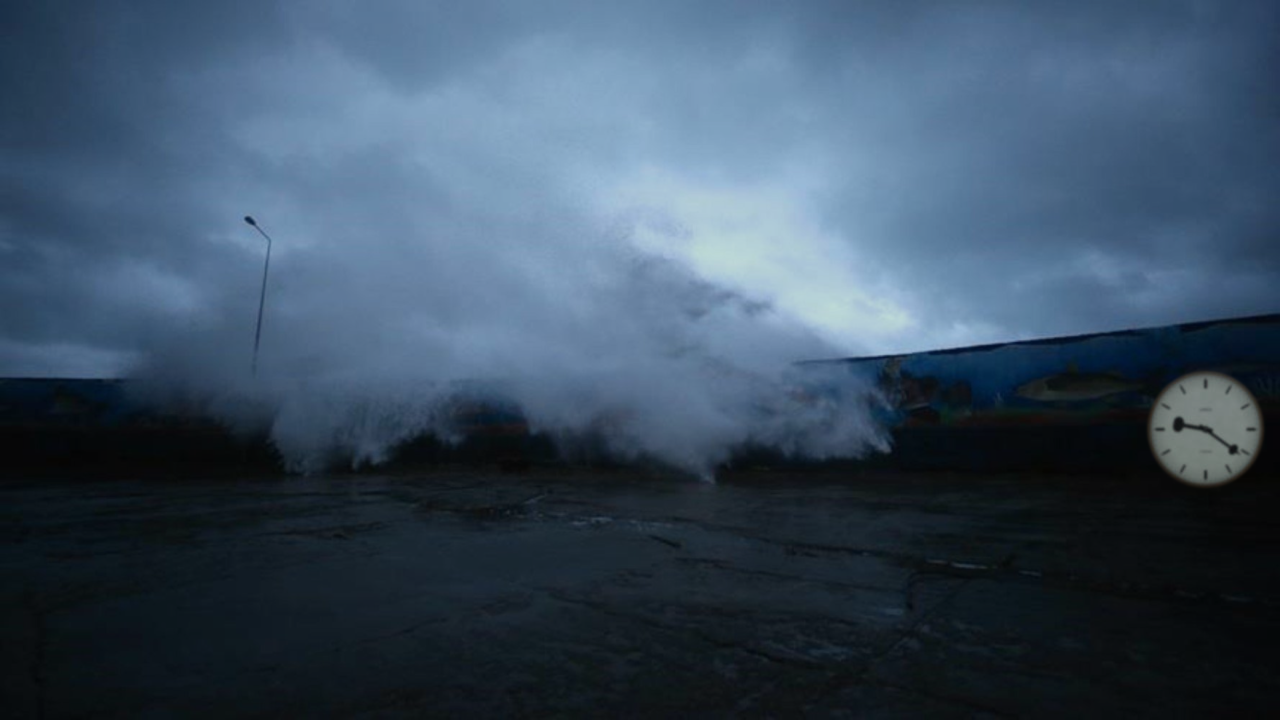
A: 9 h 21 min
